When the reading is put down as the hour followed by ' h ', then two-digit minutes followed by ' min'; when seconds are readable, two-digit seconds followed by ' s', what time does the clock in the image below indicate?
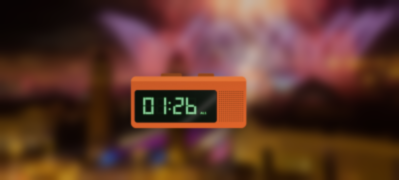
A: 1 h 26 min
